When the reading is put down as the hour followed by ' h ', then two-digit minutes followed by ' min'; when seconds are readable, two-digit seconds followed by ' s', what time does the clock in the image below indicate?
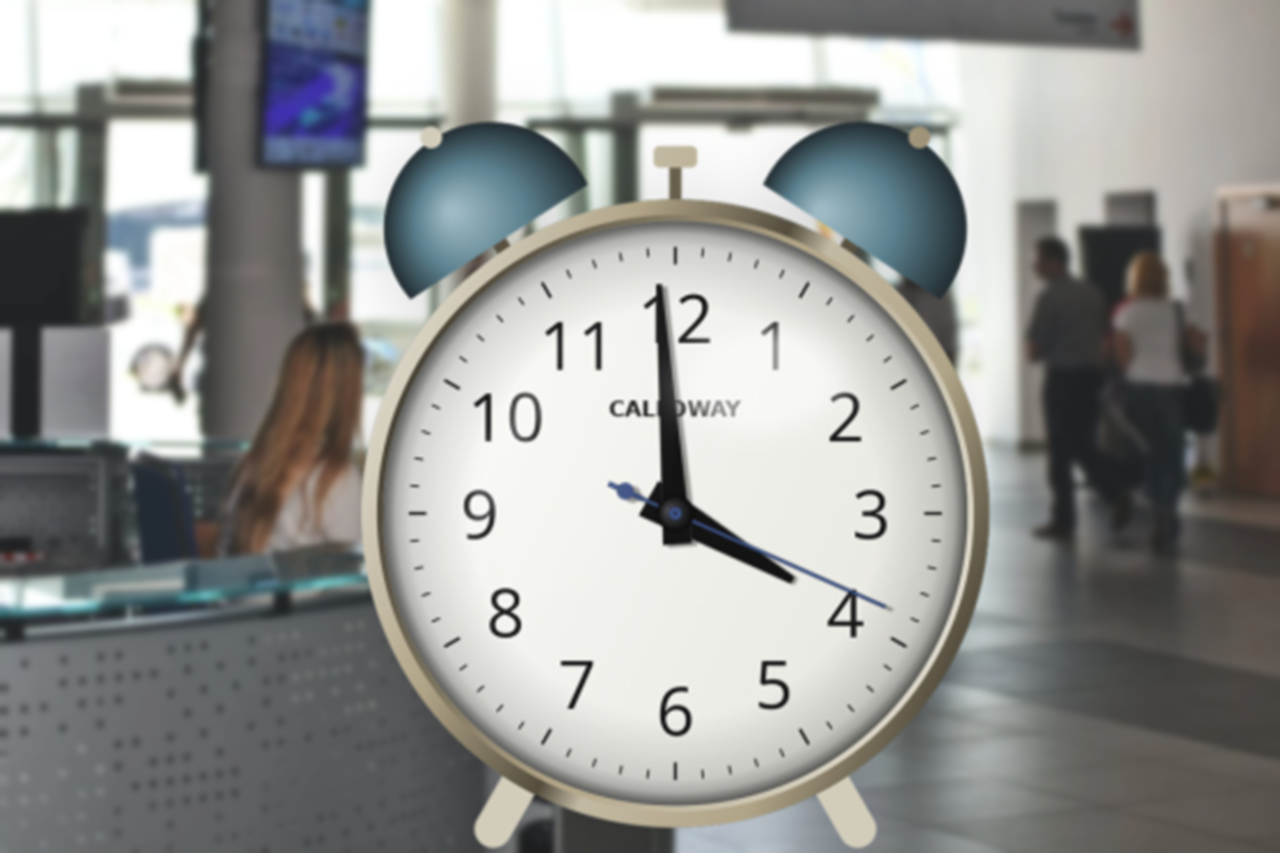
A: 3 h 59 min 19 s
